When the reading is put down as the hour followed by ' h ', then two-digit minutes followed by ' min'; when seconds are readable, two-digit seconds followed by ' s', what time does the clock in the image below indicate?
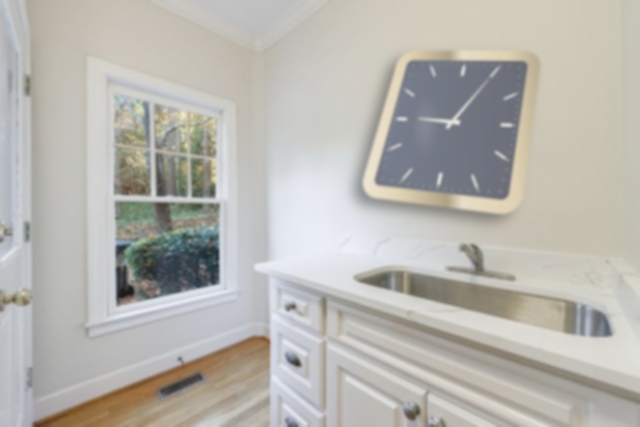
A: 9 h 05 min
